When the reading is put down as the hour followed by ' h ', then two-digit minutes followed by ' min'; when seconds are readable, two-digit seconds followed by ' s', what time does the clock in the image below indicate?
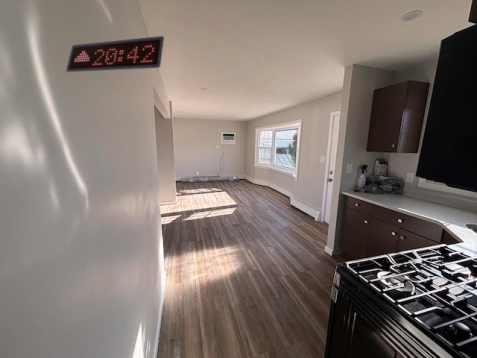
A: 20 h 42 min
